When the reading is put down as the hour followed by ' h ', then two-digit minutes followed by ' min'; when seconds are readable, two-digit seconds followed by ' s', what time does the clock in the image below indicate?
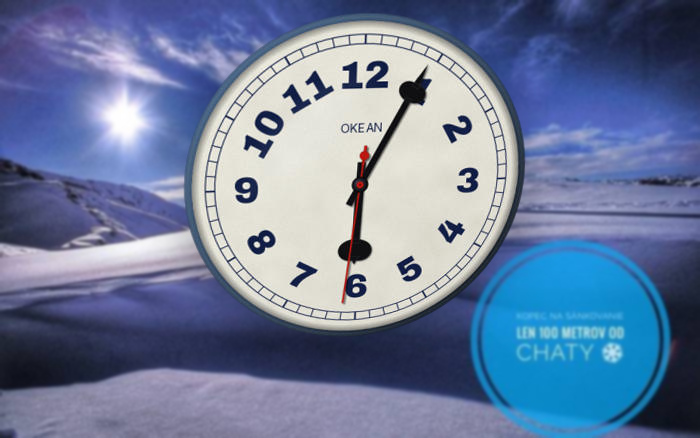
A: 6 h 04 min 31 s
